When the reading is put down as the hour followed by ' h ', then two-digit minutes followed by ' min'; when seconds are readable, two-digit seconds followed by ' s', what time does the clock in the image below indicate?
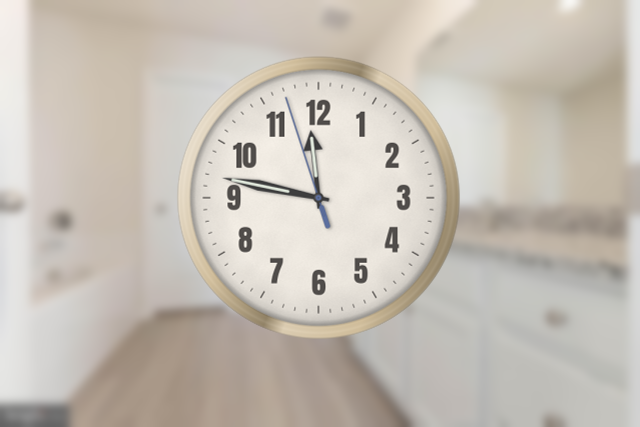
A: 11 h 46 min 57 s
